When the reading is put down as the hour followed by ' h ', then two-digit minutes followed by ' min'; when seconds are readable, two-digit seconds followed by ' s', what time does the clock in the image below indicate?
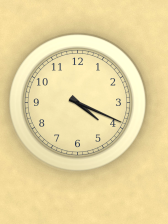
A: 4 h 19 min
